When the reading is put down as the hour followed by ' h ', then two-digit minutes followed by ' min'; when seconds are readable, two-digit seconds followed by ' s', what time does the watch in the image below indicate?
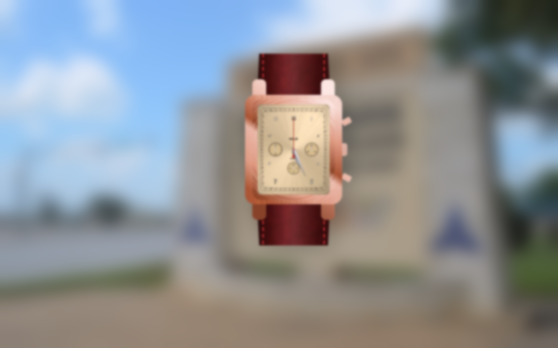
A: 5 h 26 min
